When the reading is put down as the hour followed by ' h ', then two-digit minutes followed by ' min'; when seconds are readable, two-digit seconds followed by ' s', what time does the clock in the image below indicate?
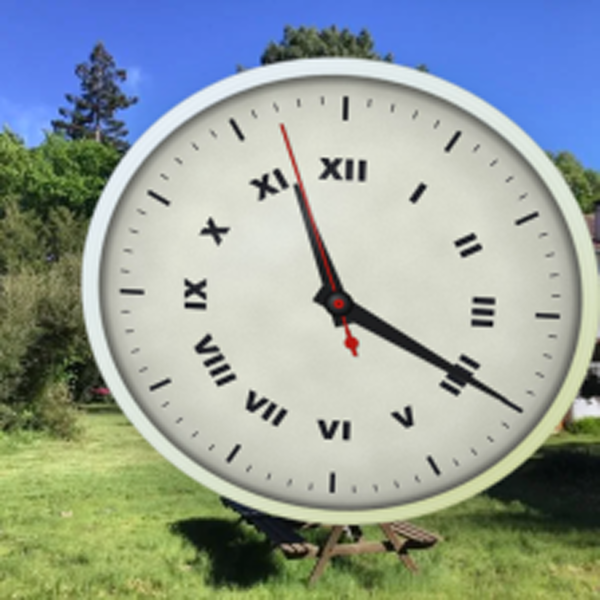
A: 11 h 19 min 57 s
